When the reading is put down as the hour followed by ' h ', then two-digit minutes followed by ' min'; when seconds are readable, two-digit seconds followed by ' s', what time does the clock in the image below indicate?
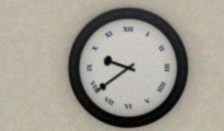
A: 9 h 39 min
